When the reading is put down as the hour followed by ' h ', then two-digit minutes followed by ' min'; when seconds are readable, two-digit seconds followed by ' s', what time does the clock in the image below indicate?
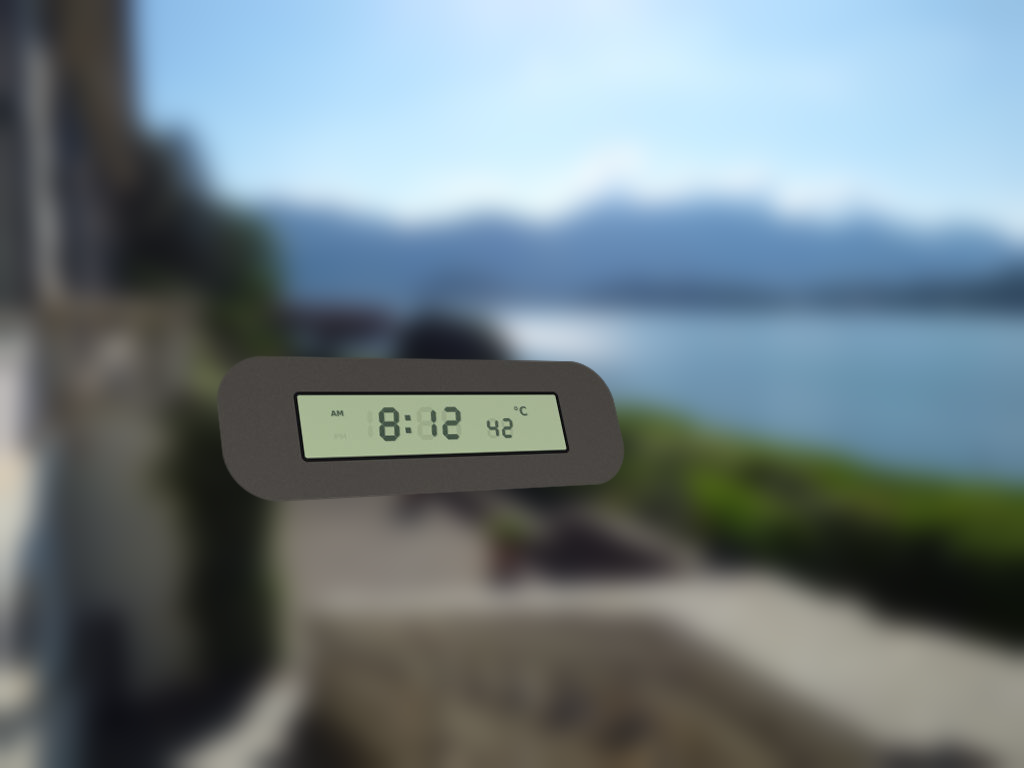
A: 8 h 12 min
